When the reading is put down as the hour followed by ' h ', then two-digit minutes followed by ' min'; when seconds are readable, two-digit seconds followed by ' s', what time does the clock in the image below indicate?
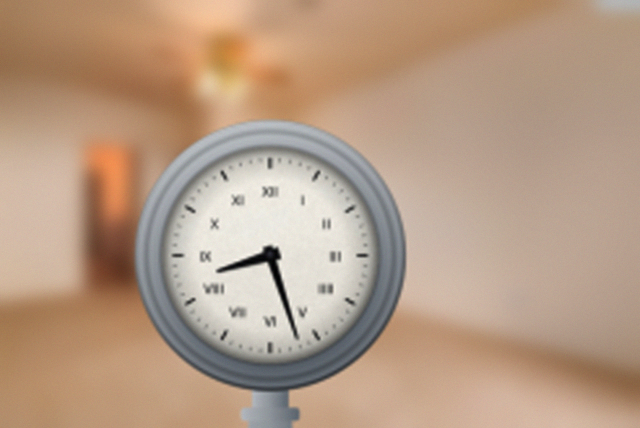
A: 8 h 27 min
